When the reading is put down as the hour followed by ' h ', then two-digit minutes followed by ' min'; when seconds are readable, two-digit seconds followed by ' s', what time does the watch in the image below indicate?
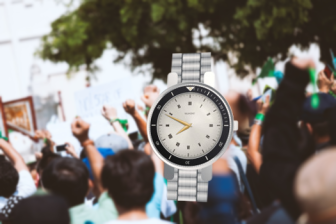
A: 7 h 49 min
